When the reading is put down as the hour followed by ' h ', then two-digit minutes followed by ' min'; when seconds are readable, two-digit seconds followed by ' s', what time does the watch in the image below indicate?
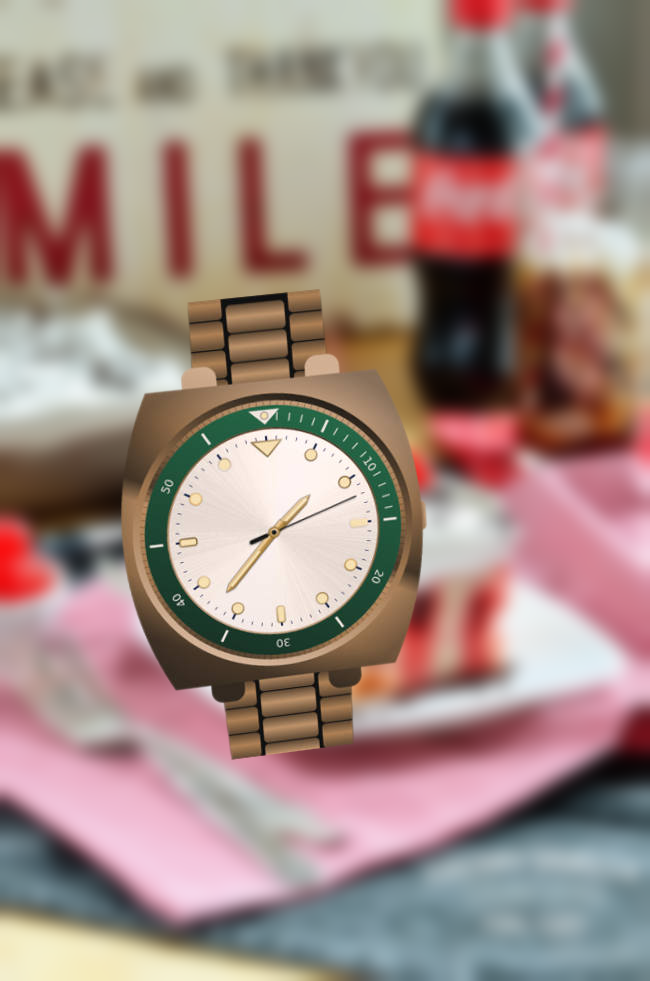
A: 1 h 37 min 12 s
